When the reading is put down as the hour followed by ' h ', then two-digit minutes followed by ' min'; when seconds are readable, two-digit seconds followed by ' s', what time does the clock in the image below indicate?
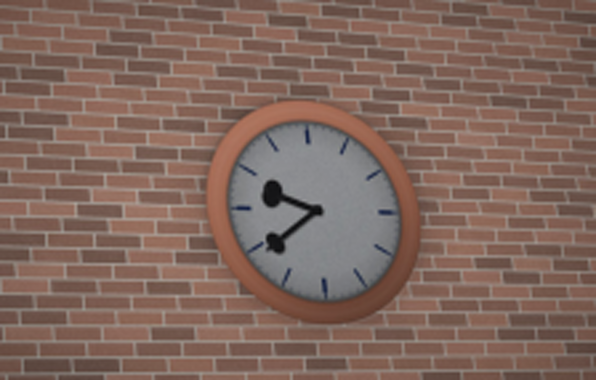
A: 9 h 39 min
